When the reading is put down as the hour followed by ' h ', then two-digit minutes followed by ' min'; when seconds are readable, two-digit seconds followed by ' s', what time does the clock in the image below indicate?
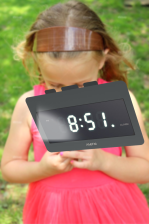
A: 8 h 51 min
